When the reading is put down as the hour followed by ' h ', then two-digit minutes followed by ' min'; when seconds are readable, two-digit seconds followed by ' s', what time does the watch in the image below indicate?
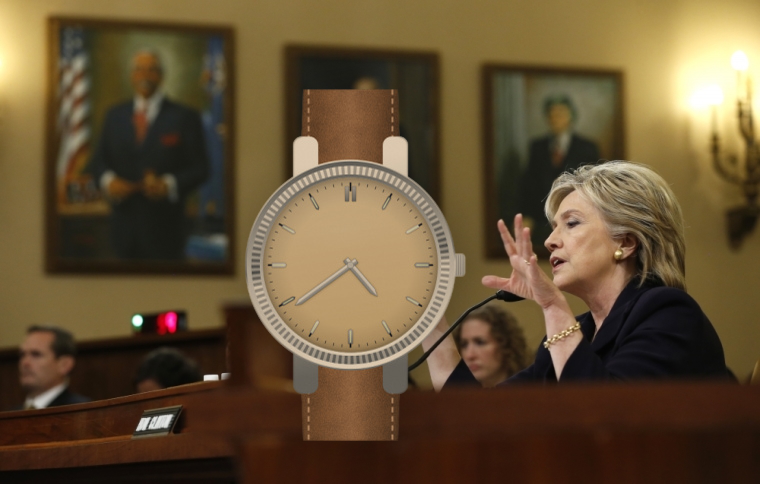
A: 4 h 39 min
